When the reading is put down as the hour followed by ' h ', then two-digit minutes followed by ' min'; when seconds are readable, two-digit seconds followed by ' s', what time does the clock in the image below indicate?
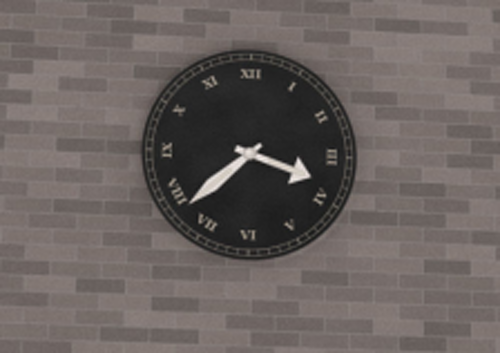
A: 3 h 38 min
